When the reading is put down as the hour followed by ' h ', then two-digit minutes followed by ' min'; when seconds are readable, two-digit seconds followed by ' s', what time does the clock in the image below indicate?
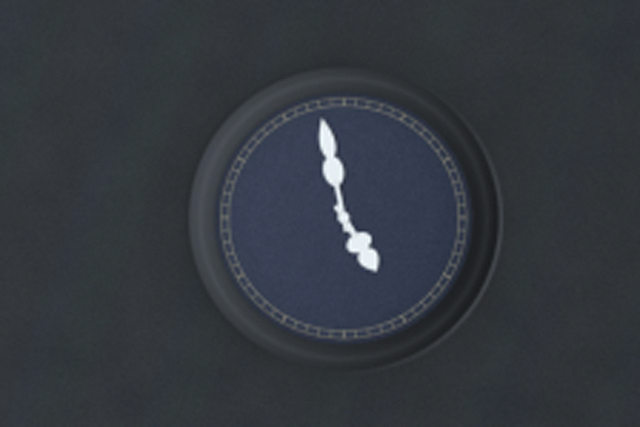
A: 4 h 58 min
